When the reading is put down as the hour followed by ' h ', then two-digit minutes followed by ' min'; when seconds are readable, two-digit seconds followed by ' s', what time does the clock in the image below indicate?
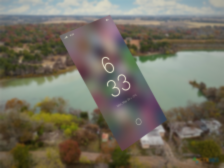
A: 6 h 33 min
